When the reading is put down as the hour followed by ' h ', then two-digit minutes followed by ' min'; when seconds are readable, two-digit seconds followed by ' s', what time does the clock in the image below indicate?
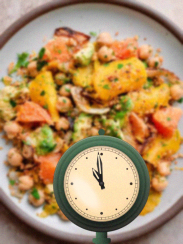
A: 10 h 59 min
